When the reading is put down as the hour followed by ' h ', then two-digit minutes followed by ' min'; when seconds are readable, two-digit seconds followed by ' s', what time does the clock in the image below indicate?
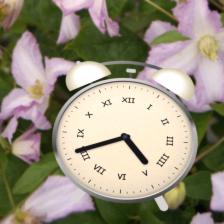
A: 4 h 41 min
